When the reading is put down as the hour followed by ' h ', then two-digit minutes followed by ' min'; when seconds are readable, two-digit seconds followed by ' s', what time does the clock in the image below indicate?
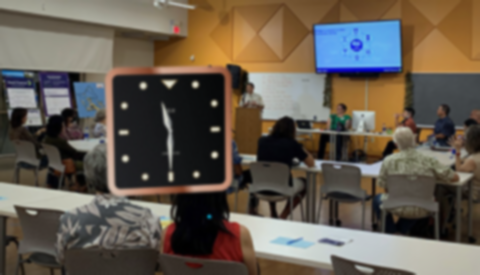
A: 11 h 30 min
